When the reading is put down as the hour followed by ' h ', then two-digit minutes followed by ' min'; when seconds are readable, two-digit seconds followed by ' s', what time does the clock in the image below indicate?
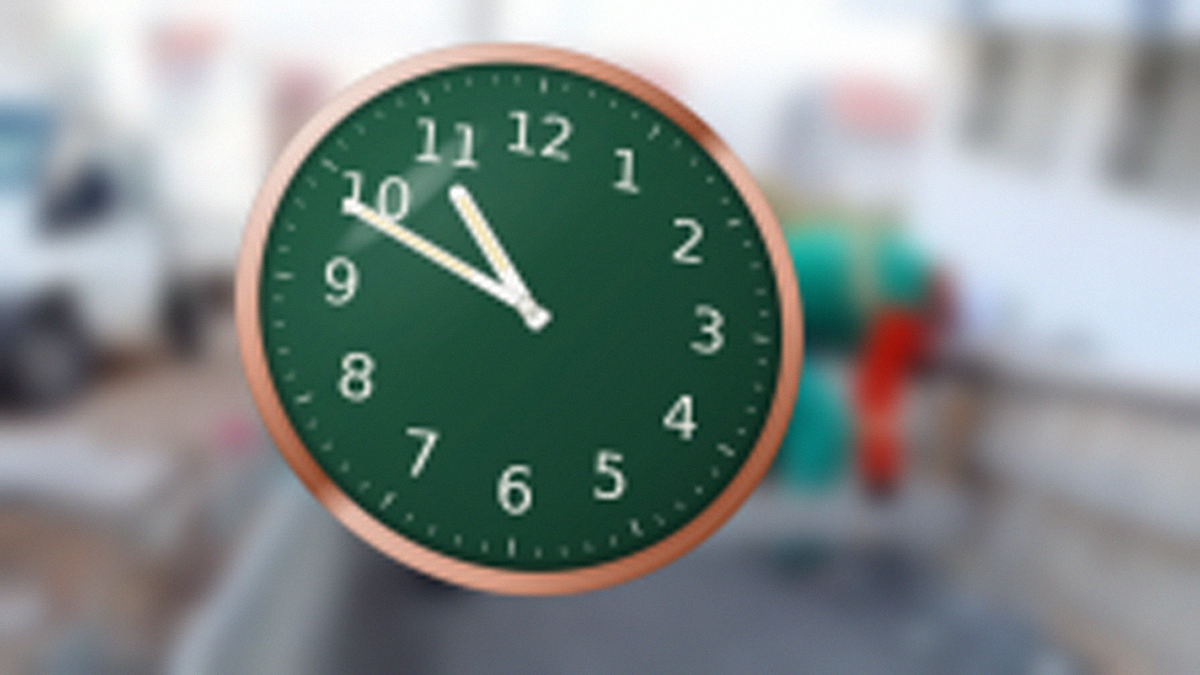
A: 10 h 49 min
